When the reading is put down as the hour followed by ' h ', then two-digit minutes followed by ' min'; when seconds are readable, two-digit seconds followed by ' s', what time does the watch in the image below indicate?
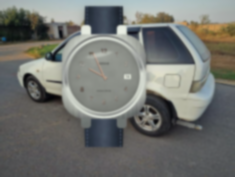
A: 9 h 56 min
